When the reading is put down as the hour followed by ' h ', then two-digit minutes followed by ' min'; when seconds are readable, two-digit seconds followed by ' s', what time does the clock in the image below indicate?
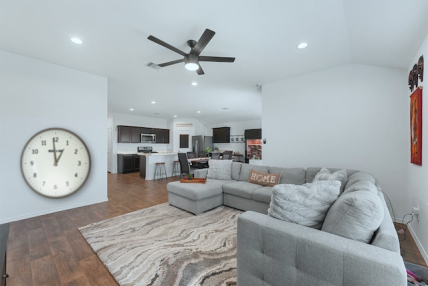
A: 12 h 59 min
